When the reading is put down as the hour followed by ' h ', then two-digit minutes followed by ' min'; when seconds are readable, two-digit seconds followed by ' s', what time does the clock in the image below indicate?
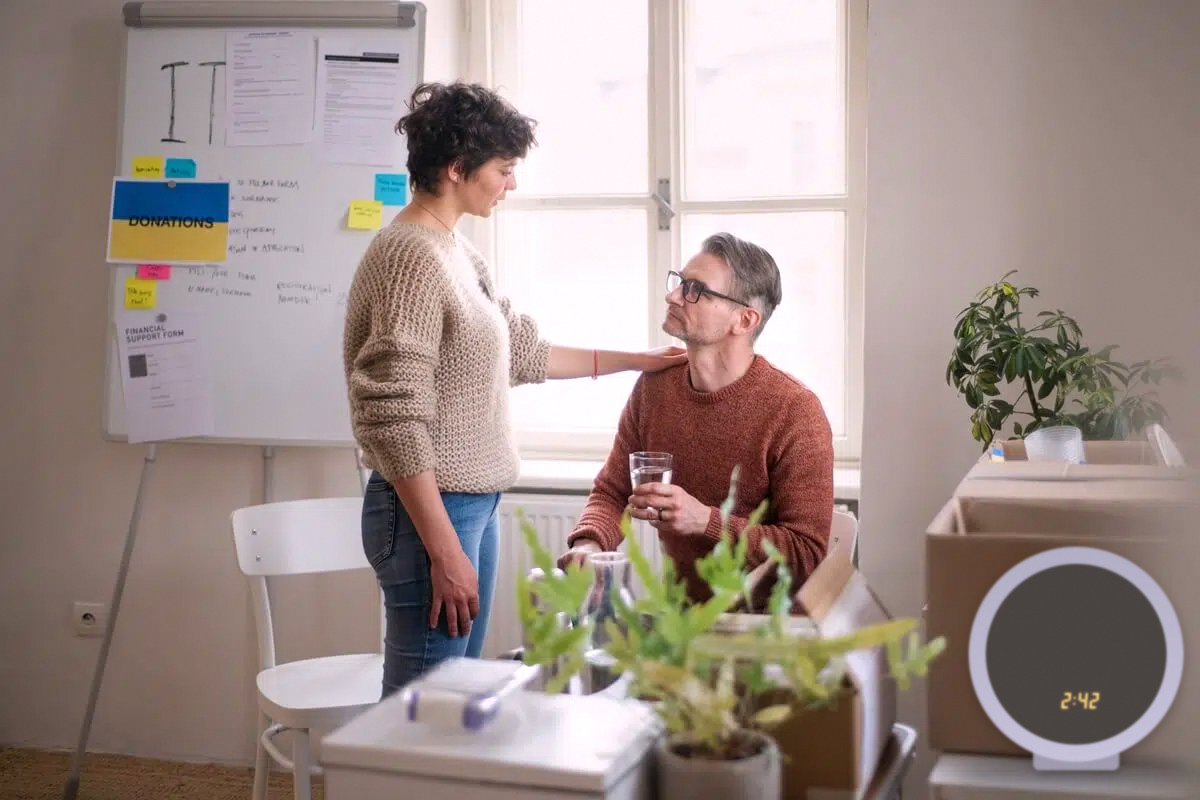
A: 2 h 42 min
